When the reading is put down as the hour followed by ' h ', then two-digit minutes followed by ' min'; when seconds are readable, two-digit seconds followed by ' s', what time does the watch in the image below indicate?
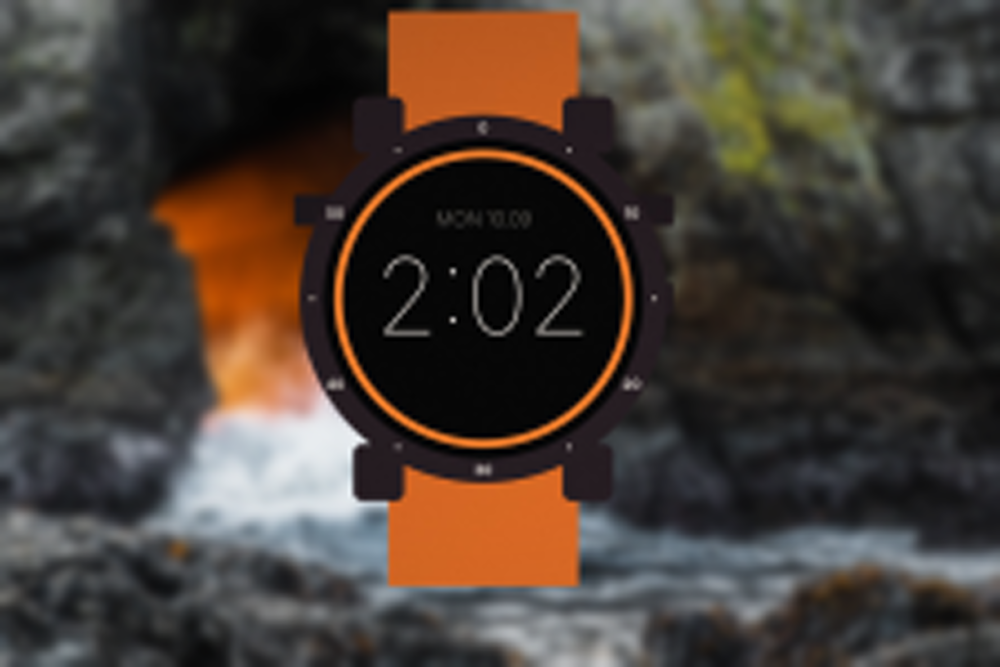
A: 2 h 02 min
